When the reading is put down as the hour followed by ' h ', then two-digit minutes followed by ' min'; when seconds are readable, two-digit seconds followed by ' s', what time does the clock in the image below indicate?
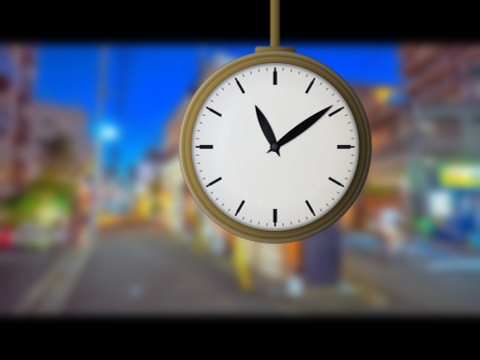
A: 11 h 09 min
